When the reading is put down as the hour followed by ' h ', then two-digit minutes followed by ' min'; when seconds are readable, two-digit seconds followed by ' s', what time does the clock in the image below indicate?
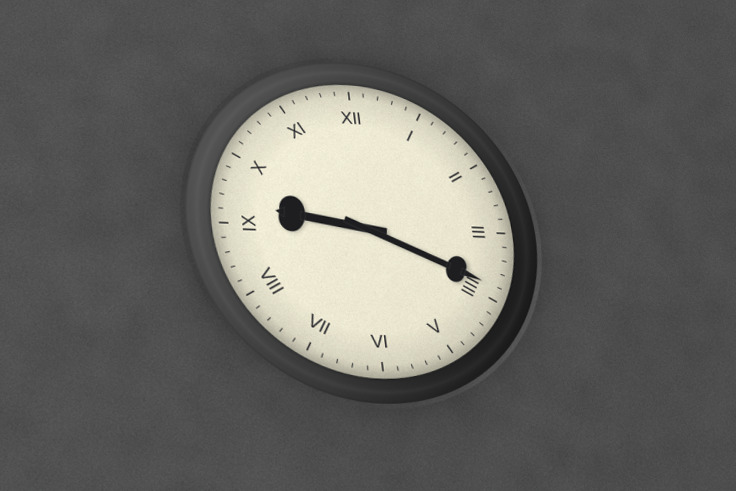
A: 9 h 19 min
